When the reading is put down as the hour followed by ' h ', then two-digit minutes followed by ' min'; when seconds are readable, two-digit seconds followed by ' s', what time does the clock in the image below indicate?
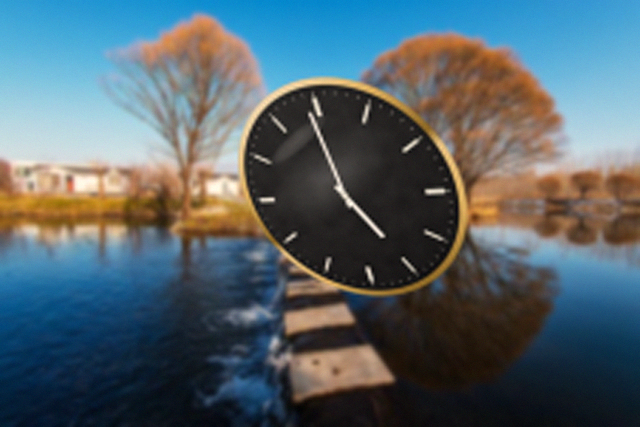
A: 4 h 59 min
